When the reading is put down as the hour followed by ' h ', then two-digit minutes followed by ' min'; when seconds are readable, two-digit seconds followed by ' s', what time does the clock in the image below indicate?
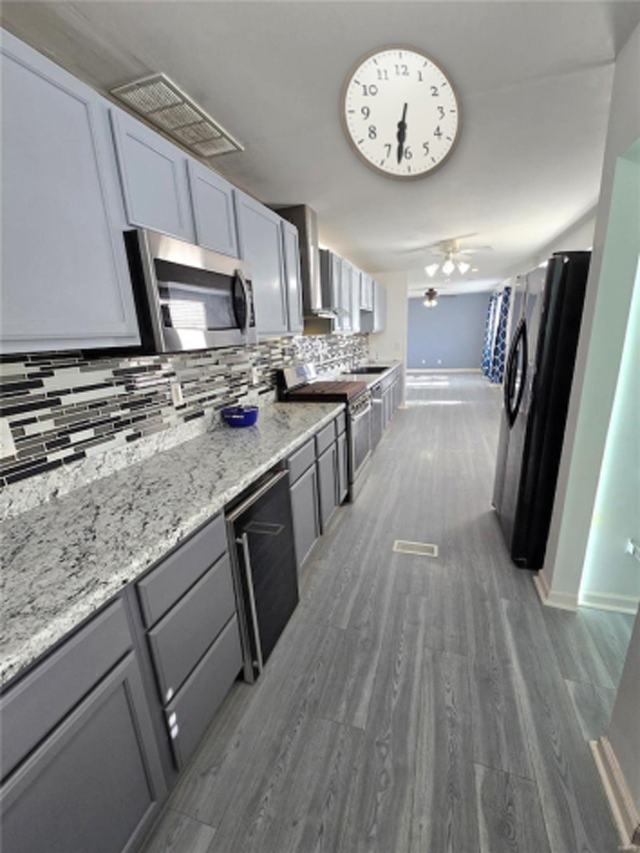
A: 6 h 32 min
